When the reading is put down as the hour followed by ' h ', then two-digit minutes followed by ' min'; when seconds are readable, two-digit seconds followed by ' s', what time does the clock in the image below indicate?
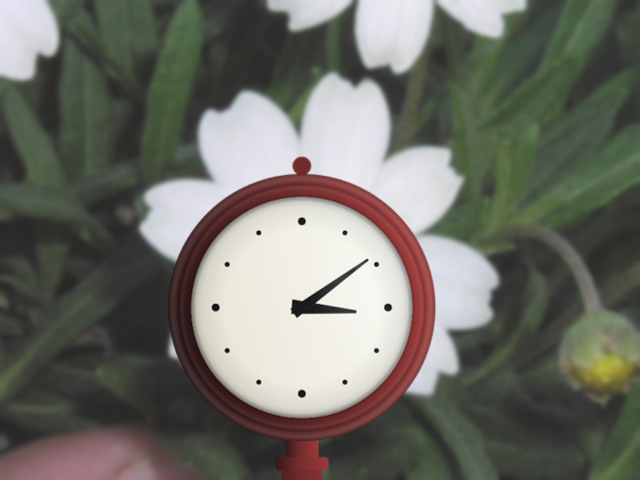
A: 3 h 09 min
